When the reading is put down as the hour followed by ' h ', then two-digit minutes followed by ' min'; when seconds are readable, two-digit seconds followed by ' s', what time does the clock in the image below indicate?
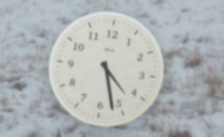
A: 4 h 27 min
